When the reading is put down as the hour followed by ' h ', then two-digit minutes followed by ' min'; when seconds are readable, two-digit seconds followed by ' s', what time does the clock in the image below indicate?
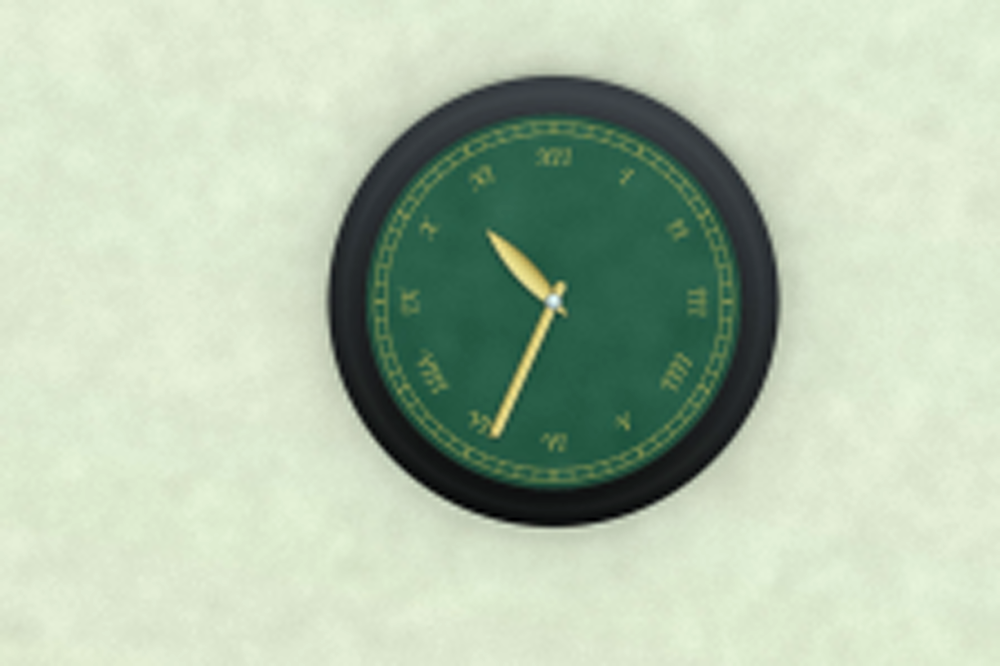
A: 10 h 34 min
